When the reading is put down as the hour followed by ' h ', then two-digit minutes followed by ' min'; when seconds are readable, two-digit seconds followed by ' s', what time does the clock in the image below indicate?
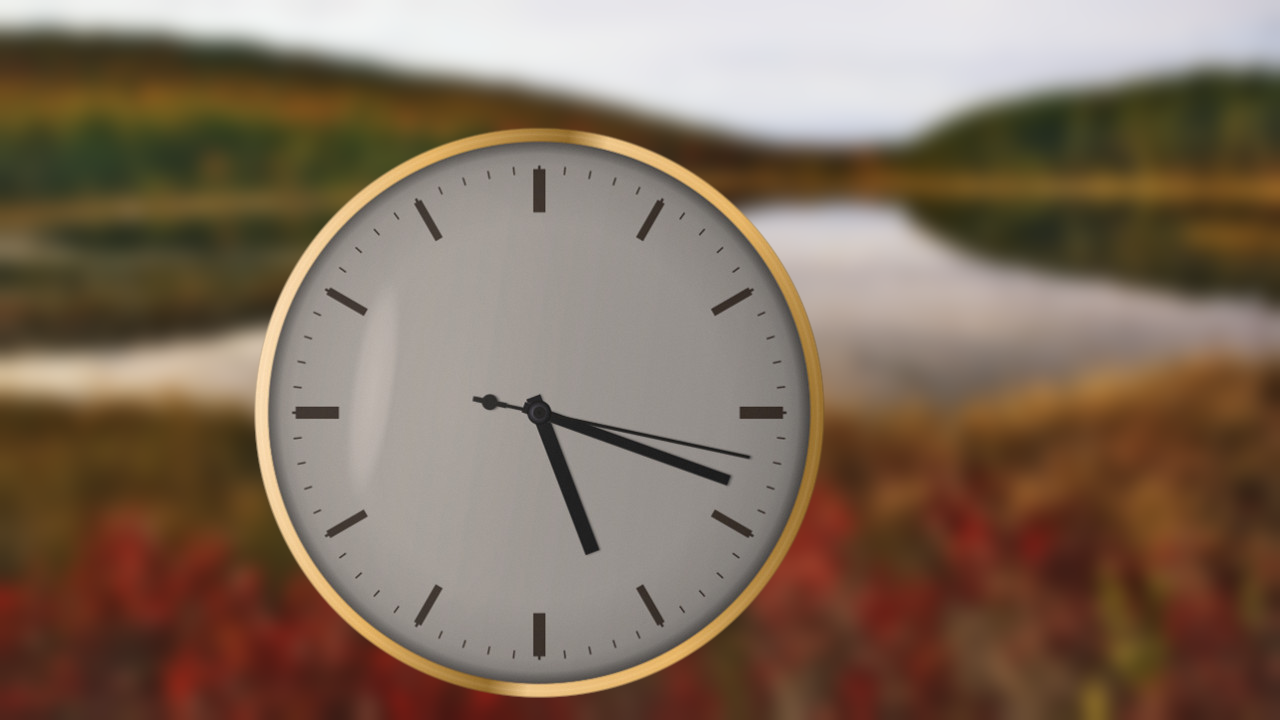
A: 5 h 18 min 17 s
